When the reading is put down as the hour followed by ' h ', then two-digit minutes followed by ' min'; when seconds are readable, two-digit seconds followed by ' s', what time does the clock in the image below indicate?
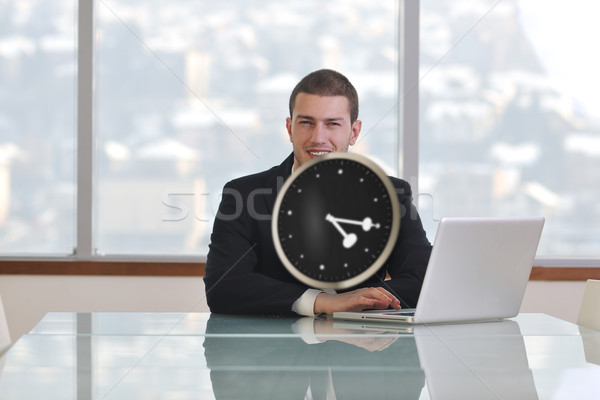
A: 4 h 15 min
